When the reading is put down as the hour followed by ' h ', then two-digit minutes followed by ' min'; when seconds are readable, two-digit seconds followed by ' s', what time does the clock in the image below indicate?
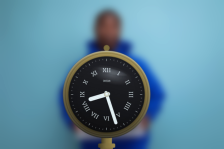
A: 8 h 27 min
